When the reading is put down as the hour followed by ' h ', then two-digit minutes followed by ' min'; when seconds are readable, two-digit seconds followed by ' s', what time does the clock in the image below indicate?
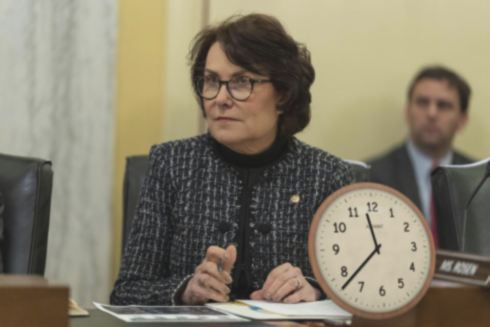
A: 11 h 38 min
